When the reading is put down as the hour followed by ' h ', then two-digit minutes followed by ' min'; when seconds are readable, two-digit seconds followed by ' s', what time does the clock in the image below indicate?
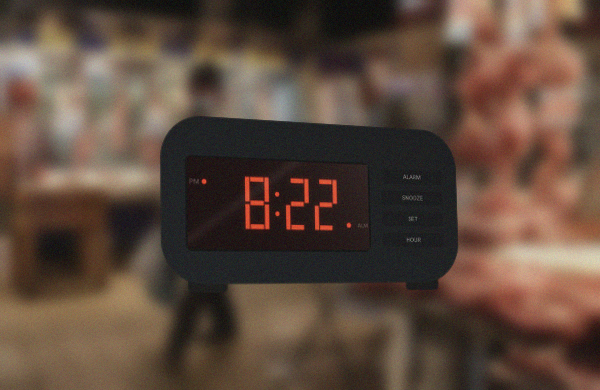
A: 8 h 22 min
